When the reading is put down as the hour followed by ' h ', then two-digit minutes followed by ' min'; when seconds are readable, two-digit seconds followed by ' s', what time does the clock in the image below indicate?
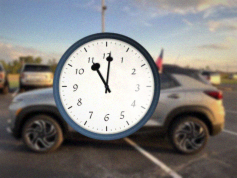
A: 11 h 01 min
